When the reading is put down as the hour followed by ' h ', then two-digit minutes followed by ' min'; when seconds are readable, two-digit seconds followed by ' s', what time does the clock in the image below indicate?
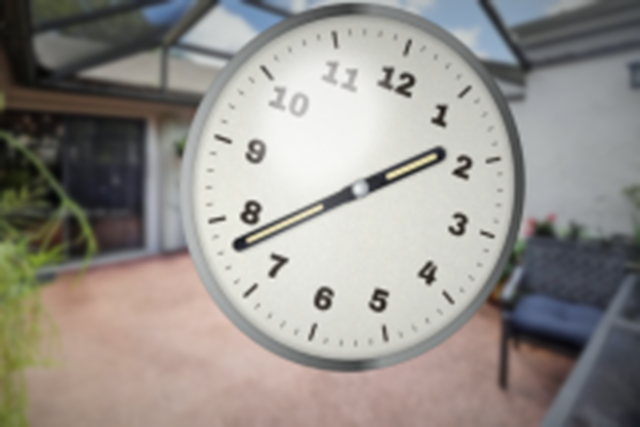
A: 1 h 38 min
